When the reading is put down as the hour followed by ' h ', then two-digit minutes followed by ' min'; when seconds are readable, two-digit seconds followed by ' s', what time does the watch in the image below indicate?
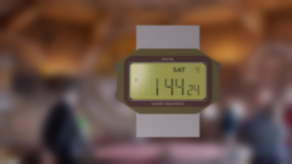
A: 1 h 44 min 24 s
